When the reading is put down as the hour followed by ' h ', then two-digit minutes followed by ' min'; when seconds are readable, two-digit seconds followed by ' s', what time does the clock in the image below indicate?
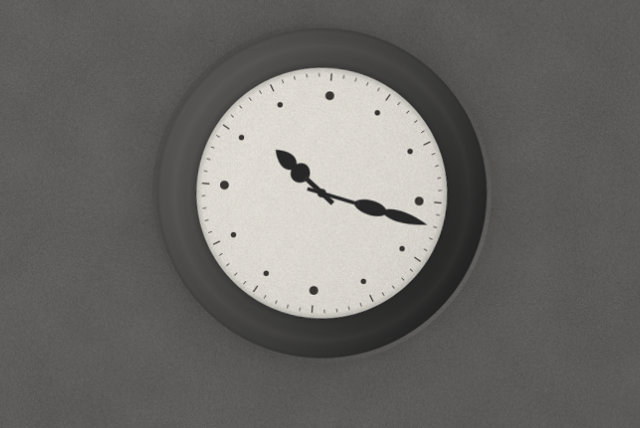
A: 10 h 17 min
